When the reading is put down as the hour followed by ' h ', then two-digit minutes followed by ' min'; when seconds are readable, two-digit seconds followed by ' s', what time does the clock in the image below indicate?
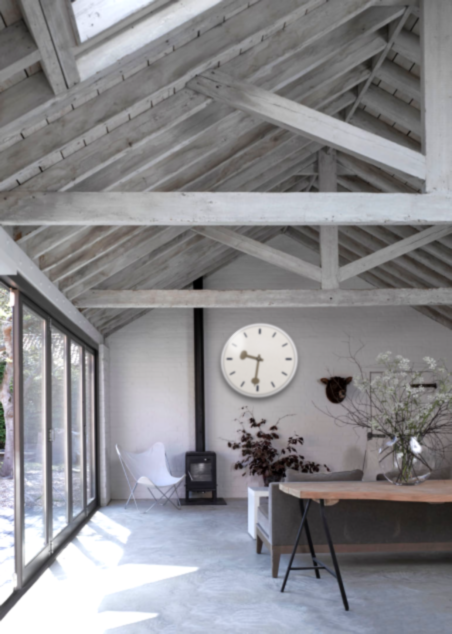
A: 9 h 31 min
